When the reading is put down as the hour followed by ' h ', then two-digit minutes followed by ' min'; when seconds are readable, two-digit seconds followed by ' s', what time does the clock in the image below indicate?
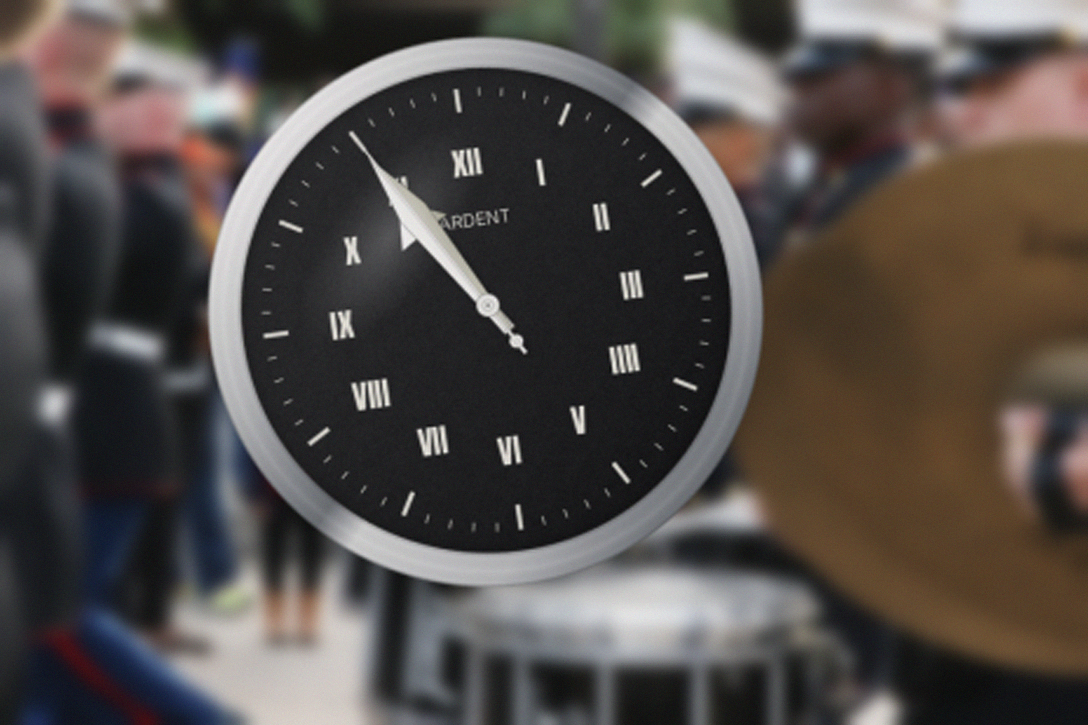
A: 10 h 54 min 55 s
